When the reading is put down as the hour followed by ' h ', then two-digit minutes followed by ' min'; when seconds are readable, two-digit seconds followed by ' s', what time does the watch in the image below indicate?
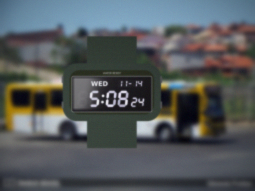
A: 5 h 08 min 24 s
